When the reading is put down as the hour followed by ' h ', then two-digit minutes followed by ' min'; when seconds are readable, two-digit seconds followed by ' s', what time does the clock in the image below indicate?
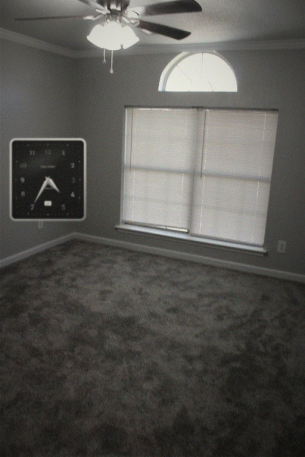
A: 4 h 35 min
